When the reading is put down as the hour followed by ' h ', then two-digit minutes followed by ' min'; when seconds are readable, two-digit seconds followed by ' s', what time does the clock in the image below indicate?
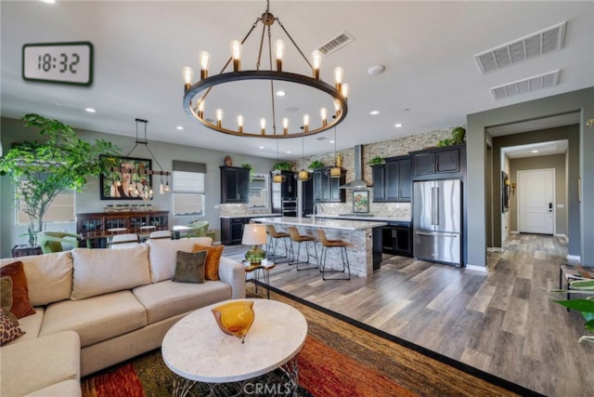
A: 18 h 32 min
